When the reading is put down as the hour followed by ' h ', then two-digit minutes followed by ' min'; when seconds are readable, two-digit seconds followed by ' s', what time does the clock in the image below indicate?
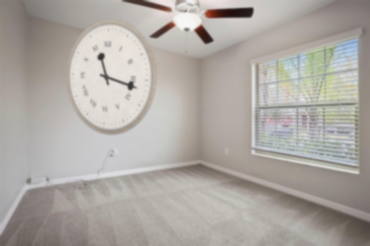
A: 11 h 17 min
